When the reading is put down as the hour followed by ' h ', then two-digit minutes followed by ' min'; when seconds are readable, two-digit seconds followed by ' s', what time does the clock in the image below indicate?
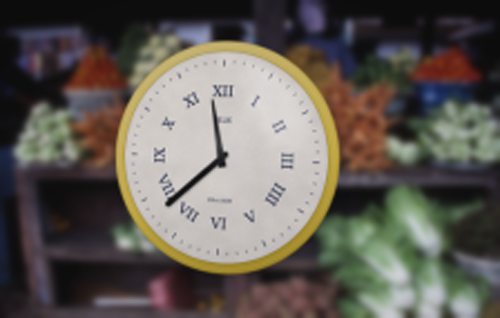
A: 11 h 38 min
